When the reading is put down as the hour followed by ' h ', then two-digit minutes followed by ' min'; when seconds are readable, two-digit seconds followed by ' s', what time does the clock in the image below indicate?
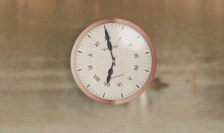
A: 7 h 00 min
